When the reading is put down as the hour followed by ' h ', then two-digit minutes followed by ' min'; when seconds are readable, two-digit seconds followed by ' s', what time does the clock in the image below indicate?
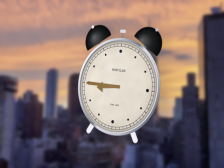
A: 8 h 45 min
